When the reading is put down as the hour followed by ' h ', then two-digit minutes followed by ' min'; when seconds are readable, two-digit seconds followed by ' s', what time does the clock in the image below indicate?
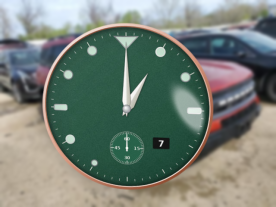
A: 1 h 00 min
